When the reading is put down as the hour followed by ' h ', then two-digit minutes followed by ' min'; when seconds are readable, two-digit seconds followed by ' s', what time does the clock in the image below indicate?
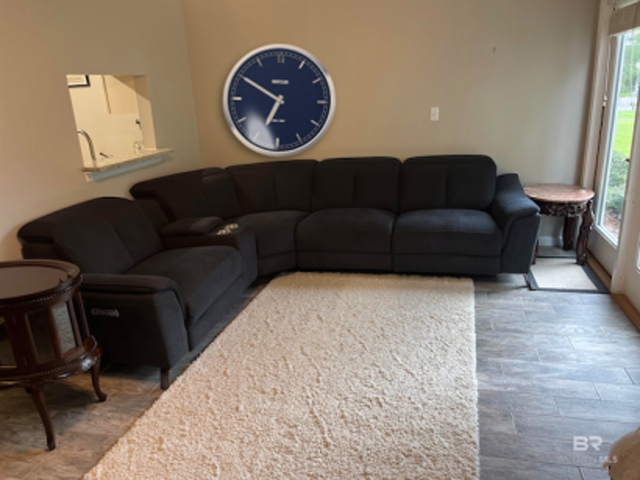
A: 6 h 50 min
